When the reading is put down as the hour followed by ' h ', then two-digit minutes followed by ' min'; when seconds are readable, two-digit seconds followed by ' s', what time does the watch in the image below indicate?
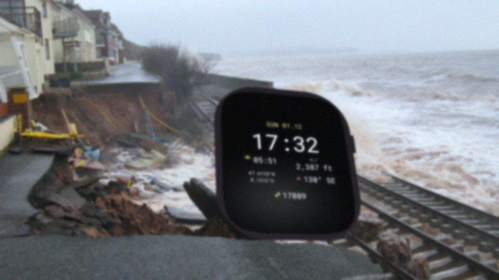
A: 17 h 32 min
